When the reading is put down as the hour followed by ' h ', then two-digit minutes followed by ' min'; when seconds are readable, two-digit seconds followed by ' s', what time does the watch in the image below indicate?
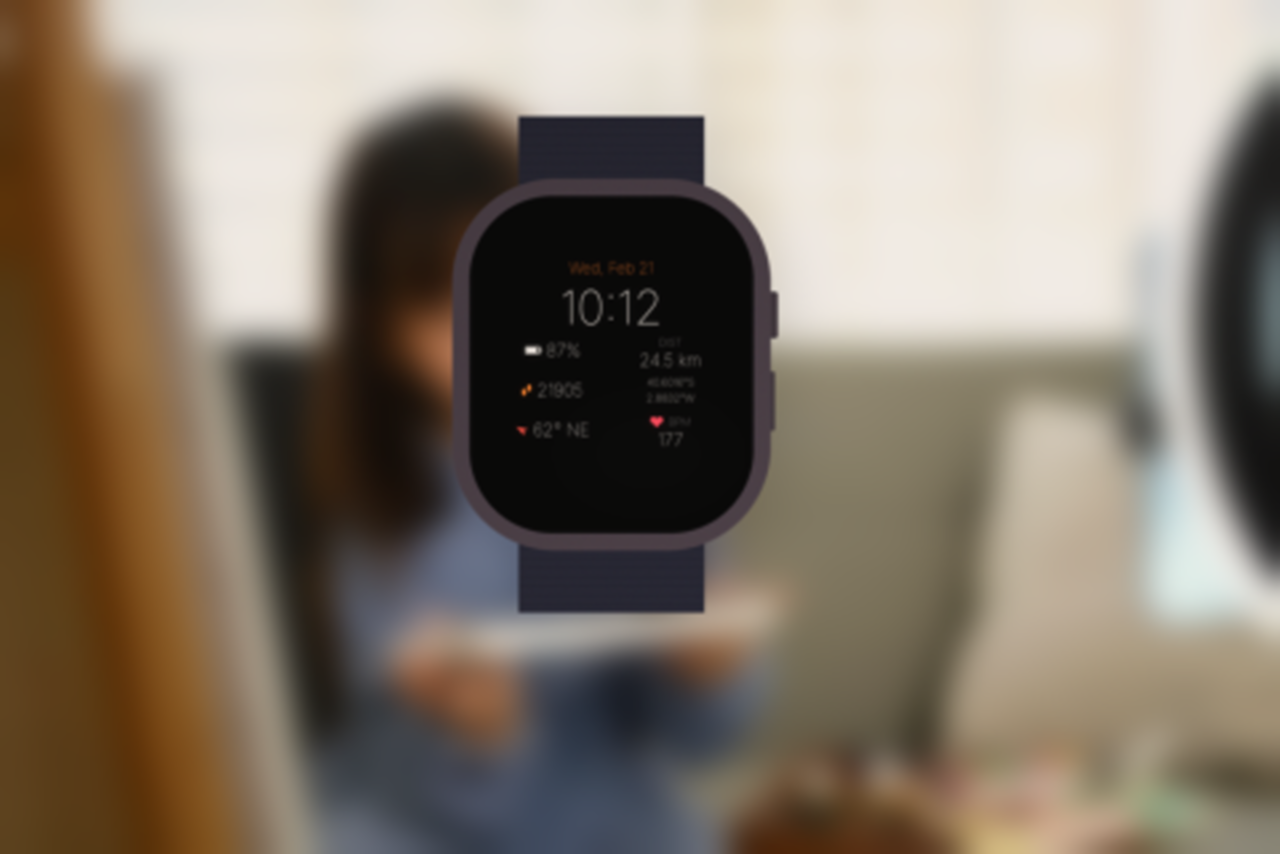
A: 10 h 12 min
